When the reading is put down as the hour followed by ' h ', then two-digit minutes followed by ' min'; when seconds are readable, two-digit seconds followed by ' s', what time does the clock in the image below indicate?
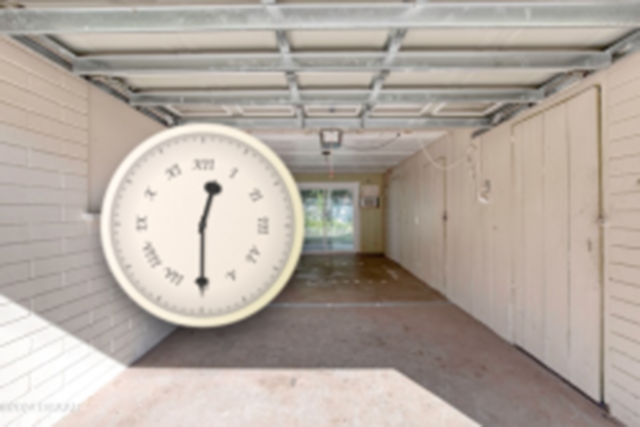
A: 12 h 30 min
